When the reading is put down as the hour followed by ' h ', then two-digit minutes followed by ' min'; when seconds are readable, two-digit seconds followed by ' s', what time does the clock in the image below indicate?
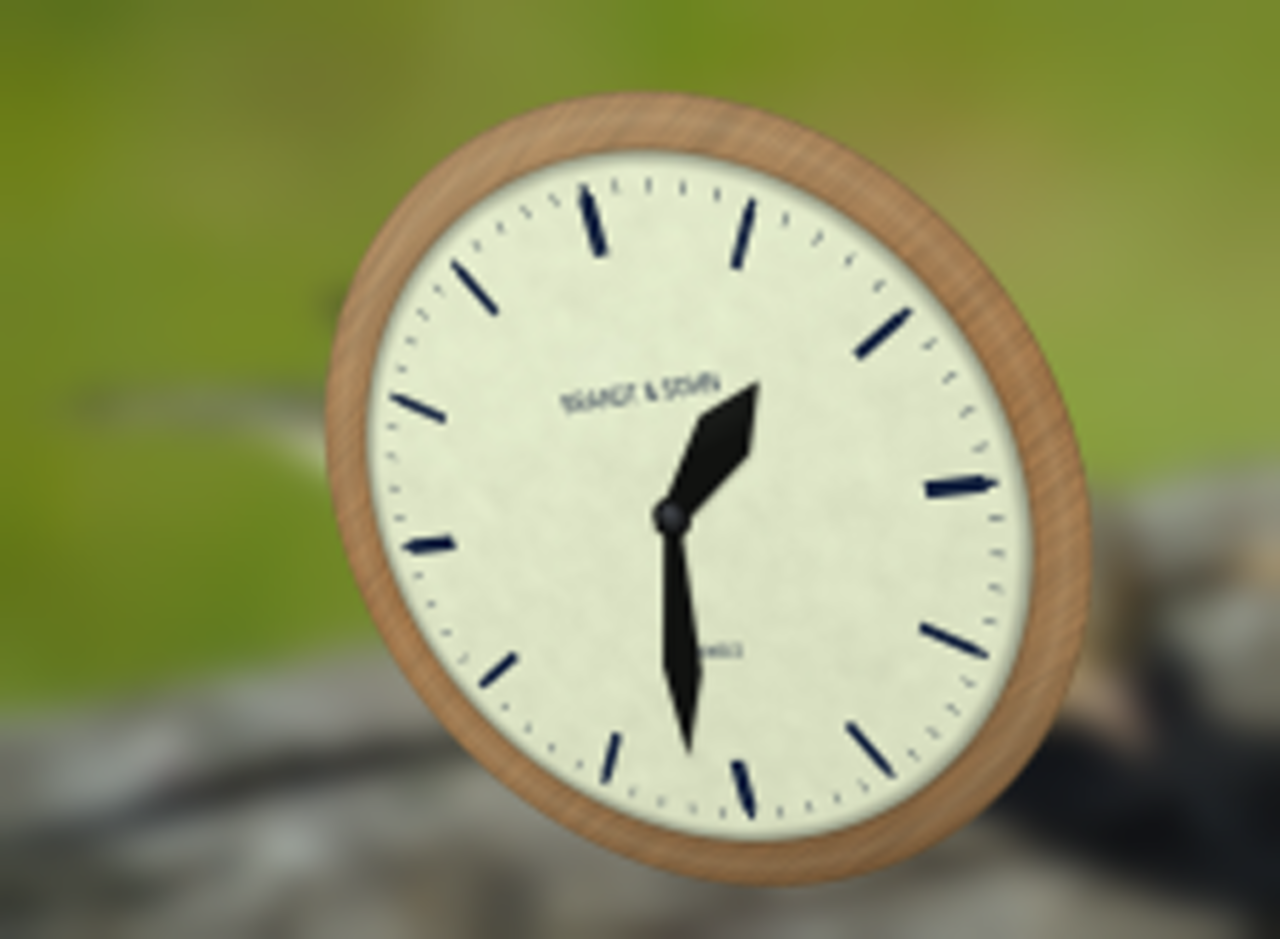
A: 1 h 32 min
